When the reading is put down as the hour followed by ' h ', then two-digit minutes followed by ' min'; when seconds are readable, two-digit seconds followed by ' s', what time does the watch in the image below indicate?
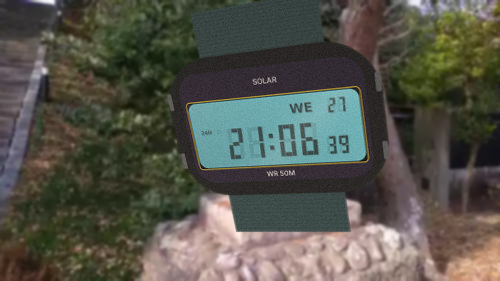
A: 21 h 06 min 39 s
